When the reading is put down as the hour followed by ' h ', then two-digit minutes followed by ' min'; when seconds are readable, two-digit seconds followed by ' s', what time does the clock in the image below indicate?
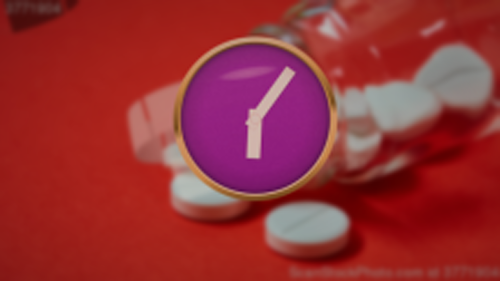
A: 6 h 06 min
